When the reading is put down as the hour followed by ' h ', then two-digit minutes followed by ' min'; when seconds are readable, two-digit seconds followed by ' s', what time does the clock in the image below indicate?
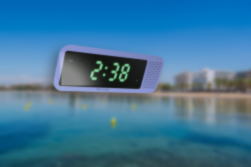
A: 2 h 38 min
